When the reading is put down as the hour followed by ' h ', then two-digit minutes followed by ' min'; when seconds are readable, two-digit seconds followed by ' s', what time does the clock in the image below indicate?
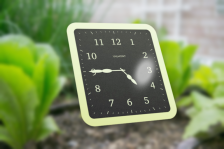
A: 4 h 45 min
